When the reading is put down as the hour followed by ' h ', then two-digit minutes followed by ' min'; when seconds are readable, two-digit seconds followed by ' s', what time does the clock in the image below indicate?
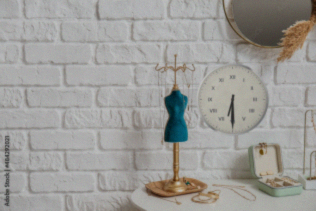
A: 6 h 30 min
